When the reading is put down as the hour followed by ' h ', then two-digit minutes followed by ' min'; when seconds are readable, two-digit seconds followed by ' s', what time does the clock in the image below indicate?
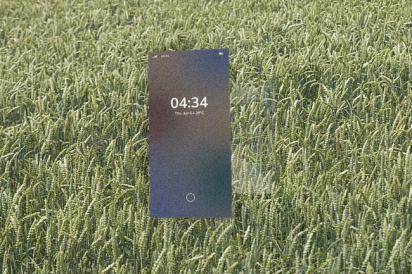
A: 4 h 34 min
